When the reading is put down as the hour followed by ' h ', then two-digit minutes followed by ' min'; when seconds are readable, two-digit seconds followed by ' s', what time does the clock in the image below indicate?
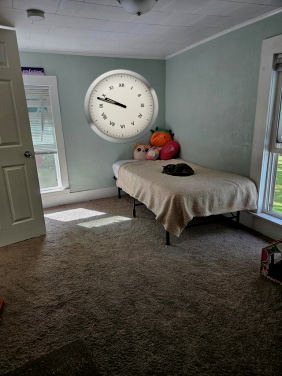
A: 9 h 48 min
